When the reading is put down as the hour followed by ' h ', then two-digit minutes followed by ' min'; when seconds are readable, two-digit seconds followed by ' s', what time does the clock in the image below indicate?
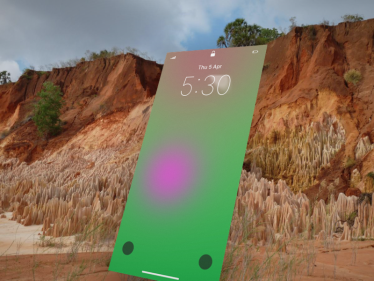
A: 5 h 30 min
